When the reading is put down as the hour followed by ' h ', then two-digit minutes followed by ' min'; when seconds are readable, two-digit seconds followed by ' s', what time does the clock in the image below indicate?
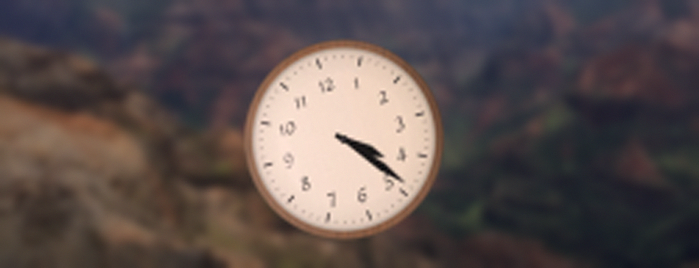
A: 4 h 24 min
